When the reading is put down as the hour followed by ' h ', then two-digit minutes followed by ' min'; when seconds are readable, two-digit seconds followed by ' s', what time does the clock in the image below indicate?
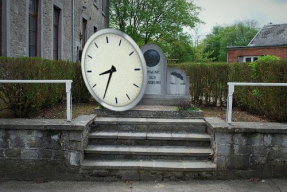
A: 8 h 35 min
